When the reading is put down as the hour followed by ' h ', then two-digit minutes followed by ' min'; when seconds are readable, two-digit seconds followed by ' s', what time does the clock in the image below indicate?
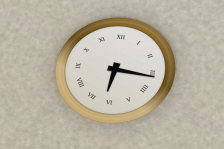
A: 6 h 16 min
